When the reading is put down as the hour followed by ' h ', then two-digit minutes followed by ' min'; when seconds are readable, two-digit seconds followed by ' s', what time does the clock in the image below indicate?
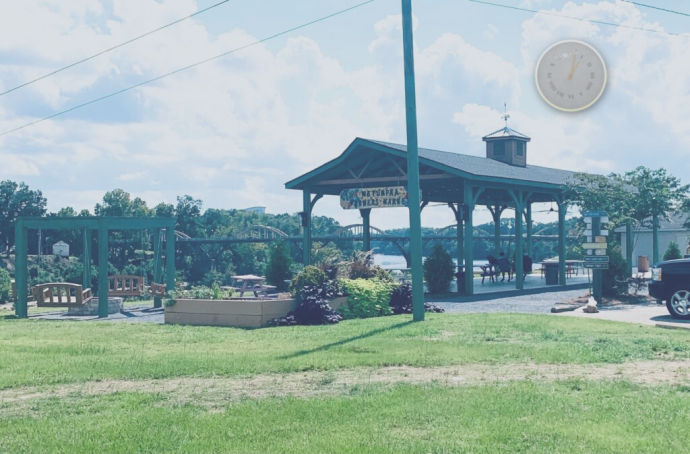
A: 1 h 02 min
